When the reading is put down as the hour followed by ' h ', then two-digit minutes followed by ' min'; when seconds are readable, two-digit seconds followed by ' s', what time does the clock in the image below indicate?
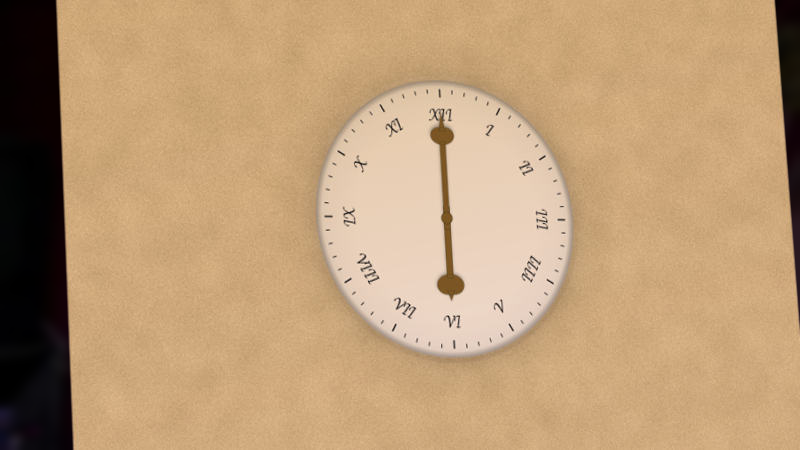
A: 6 h 00 min
